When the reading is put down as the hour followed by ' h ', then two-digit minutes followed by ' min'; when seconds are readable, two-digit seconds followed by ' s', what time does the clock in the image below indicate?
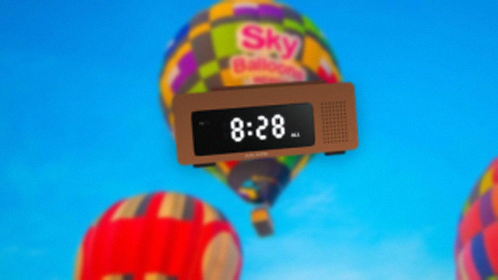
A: 8 h 28 min
